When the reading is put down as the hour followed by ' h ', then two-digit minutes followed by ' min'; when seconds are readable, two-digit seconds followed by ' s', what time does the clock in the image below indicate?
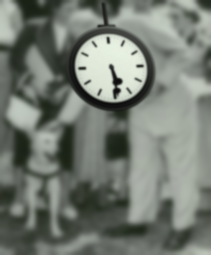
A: 5 h 29 min
